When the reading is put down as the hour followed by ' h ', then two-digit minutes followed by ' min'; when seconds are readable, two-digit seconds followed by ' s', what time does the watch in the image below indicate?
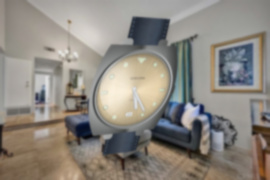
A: 5 h 24 min
